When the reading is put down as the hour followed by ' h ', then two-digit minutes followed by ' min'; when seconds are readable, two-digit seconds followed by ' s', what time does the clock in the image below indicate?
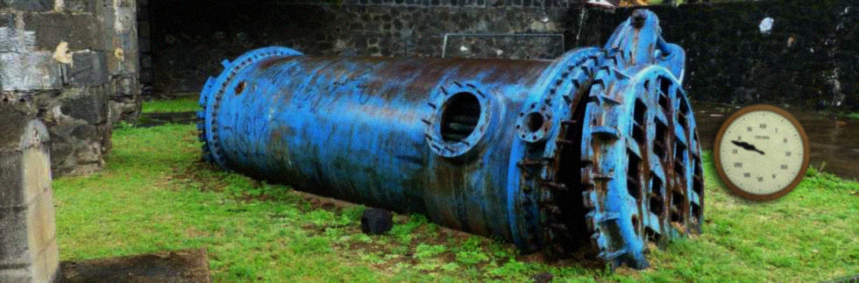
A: 9 h 48 min
